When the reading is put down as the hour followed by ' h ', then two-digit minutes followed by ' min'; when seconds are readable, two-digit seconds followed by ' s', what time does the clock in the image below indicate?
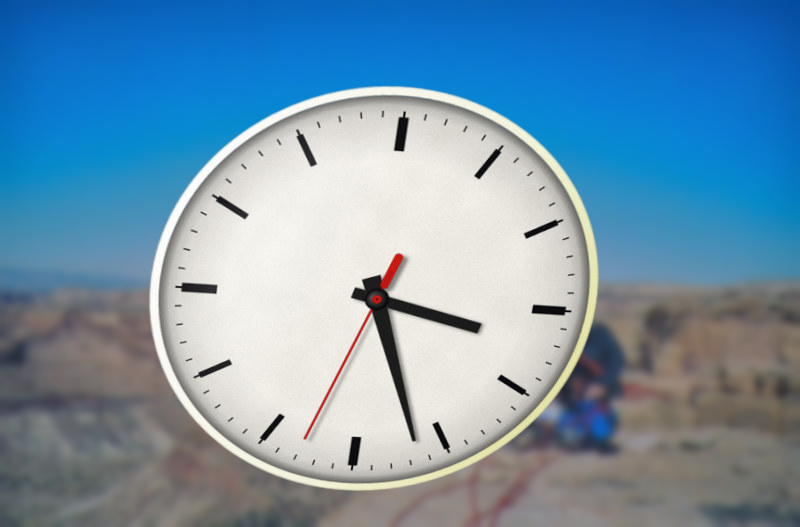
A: 3 h 26 min 33 s
